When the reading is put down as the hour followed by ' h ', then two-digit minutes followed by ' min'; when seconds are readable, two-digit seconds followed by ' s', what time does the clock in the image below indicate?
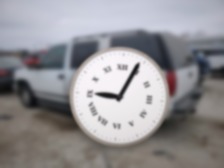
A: 9 h 04 min
